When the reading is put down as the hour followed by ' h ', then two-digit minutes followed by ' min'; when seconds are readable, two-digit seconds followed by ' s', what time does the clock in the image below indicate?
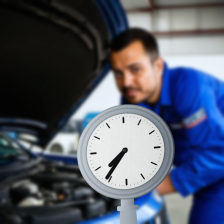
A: 7 h 36 min
